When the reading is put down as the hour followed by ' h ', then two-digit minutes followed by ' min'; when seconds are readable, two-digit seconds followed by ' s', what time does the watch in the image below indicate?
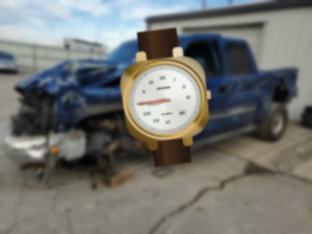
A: 8 h 45 min
